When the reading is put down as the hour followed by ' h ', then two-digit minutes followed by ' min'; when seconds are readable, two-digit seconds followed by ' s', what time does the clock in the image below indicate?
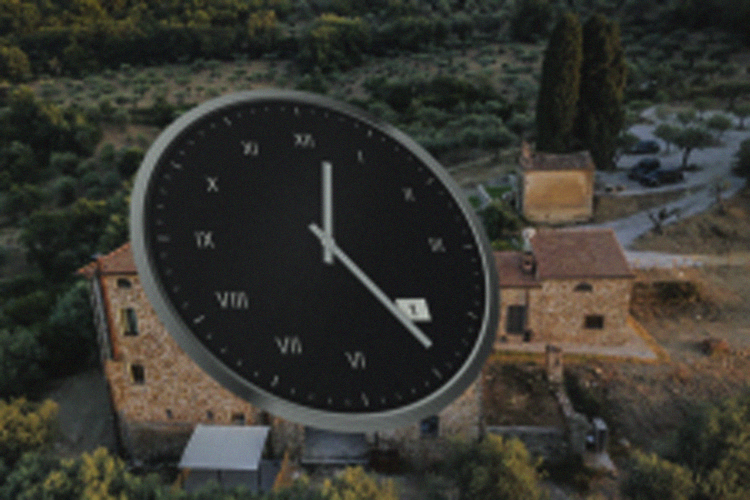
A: 12 h 24 min
